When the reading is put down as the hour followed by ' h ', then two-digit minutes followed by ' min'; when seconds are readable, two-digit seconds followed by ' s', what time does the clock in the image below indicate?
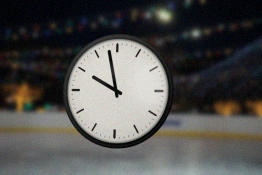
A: 9 h 58 min
